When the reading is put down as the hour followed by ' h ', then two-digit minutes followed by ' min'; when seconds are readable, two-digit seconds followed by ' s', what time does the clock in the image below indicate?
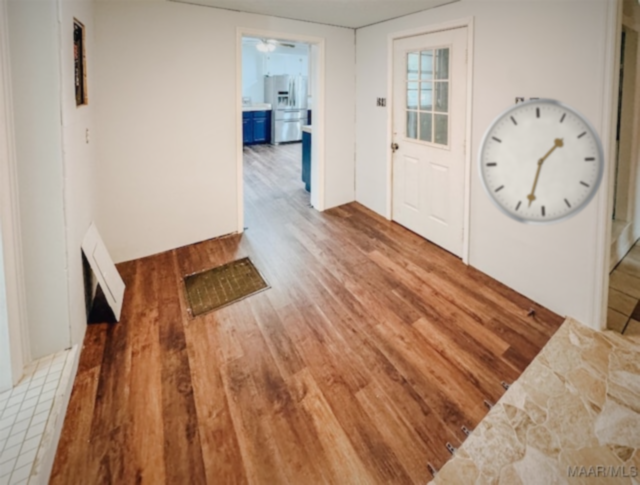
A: 1 h 33 min
